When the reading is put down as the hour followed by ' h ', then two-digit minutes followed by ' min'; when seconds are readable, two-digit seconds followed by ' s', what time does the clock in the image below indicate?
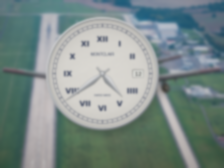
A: 4 h 39 min
